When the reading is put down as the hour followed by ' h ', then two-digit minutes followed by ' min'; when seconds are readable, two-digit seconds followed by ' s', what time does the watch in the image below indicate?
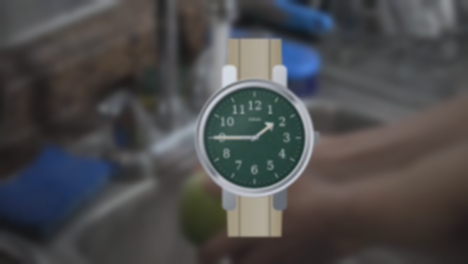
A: 1 h 45 min
